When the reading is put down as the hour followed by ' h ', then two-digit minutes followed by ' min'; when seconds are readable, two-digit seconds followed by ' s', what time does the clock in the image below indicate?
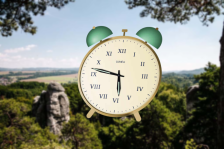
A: 5 h 47 min
